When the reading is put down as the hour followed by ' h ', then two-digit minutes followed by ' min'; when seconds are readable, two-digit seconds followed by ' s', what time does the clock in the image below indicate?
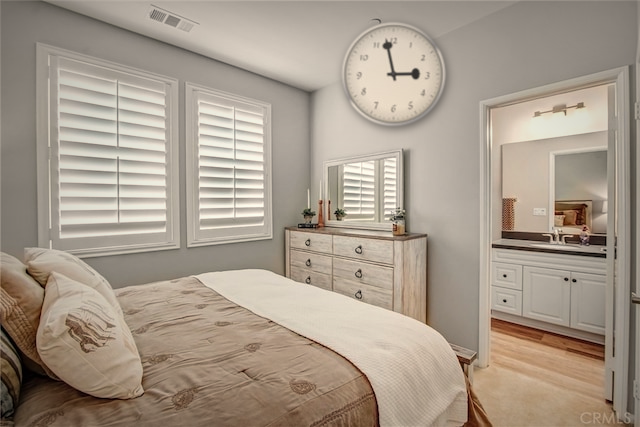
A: 2 h 58 min
